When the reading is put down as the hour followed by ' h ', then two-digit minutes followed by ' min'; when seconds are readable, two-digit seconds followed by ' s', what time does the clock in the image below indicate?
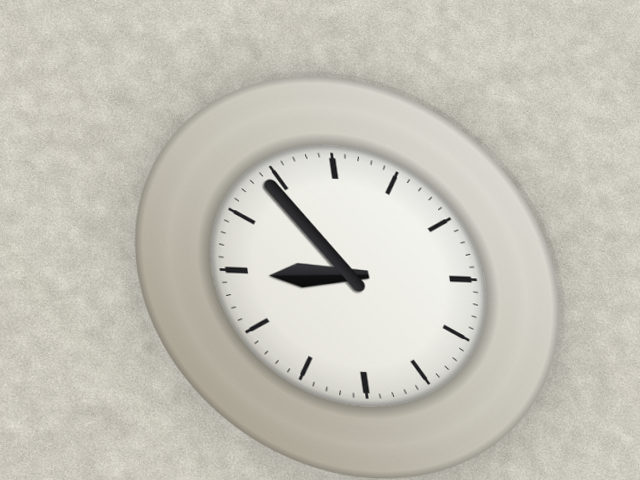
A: 8 h 54 min
